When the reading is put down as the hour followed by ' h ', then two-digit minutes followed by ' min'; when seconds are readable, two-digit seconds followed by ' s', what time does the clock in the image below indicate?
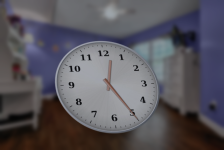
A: 12 h 25 min
